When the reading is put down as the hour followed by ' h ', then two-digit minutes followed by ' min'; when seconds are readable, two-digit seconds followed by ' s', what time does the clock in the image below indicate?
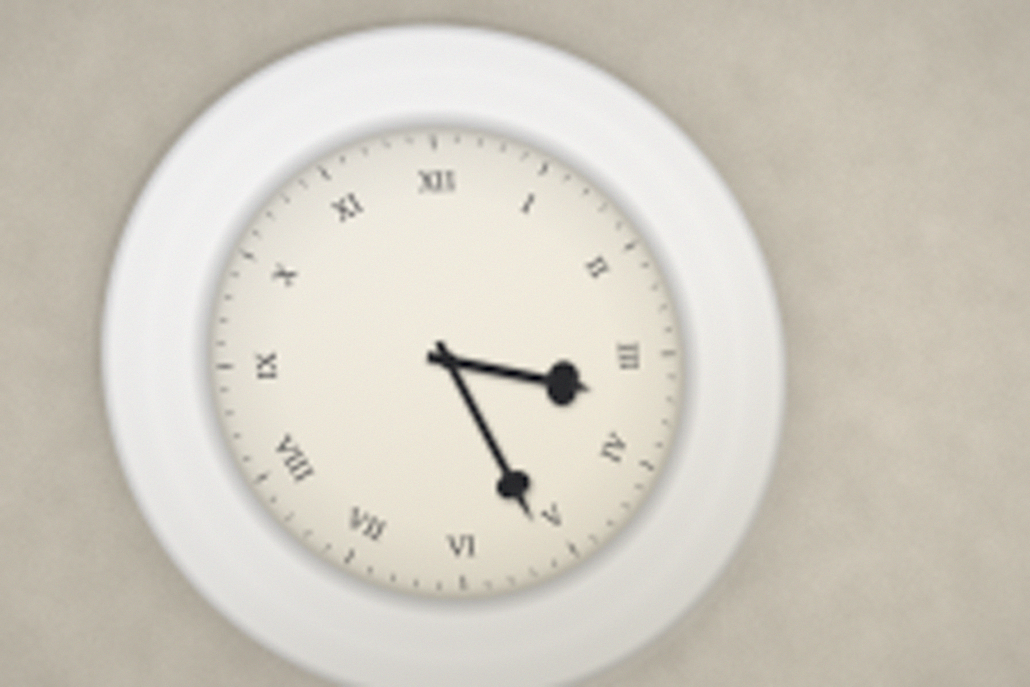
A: 3 h 26 min
